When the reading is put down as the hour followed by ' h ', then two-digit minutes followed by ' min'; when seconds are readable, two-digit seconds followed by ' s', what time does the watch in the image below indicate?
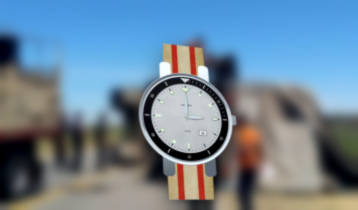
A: 3 h 00 min
